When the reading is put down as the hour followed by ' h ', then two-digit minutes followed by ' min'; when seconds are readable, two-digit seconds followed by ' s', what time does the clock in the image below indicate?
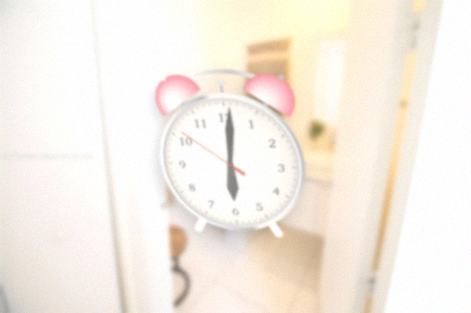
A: 6 h 00 min 51 s
